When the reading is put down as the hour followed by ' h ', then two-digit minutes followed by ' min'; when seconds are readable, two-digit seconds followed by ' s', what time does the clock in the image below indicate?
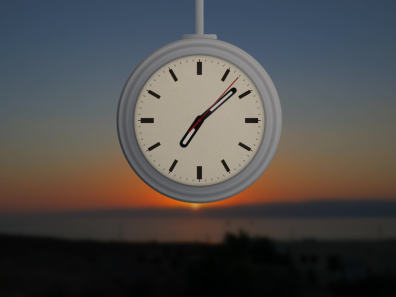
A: 7 h 08 min 07 s
